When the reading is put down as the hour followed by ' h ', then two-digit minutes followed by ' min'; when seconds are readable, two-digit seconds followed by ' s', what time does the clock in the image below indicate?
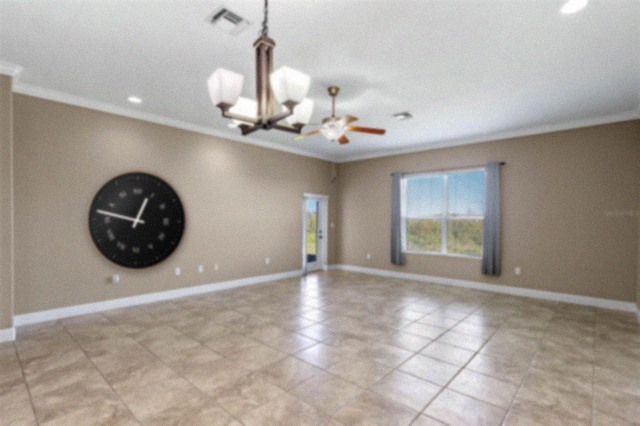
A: 12 h 47 min
